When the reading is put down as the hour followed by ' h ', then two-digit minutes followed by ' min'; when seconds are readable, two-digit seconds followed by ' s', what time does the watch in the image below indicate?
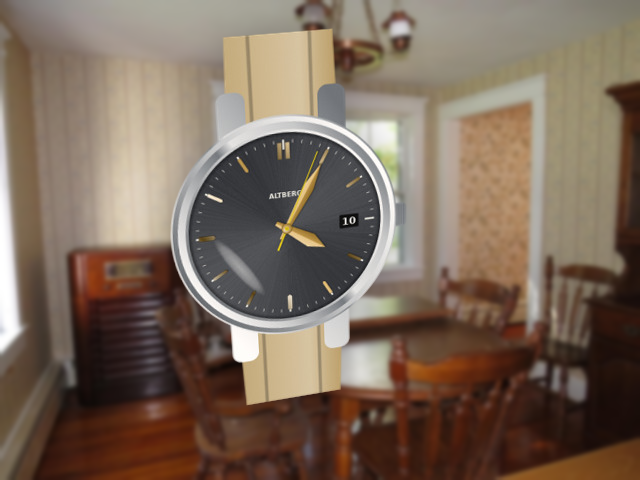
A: 4 h 05 min 04 s
